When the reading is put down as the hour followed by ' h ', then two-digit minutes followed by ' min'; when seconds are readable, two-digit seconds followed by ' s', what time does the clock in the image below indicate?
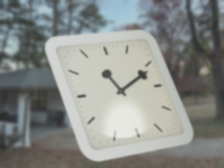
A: 11 h 11 min
